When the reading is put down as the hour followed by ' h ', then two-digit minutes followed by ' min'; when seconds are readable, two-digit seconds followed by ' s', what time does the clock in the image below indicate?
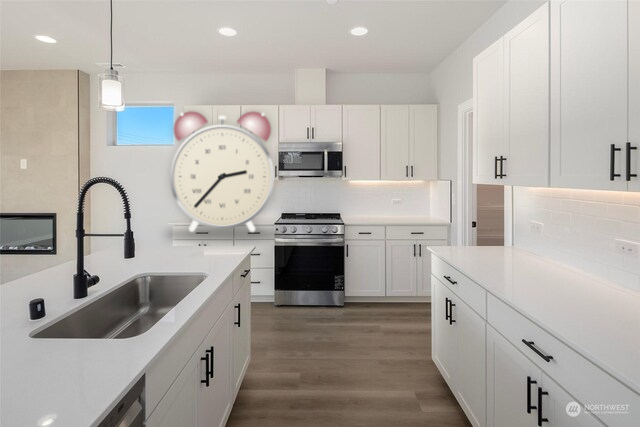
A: 2 h 37 min
